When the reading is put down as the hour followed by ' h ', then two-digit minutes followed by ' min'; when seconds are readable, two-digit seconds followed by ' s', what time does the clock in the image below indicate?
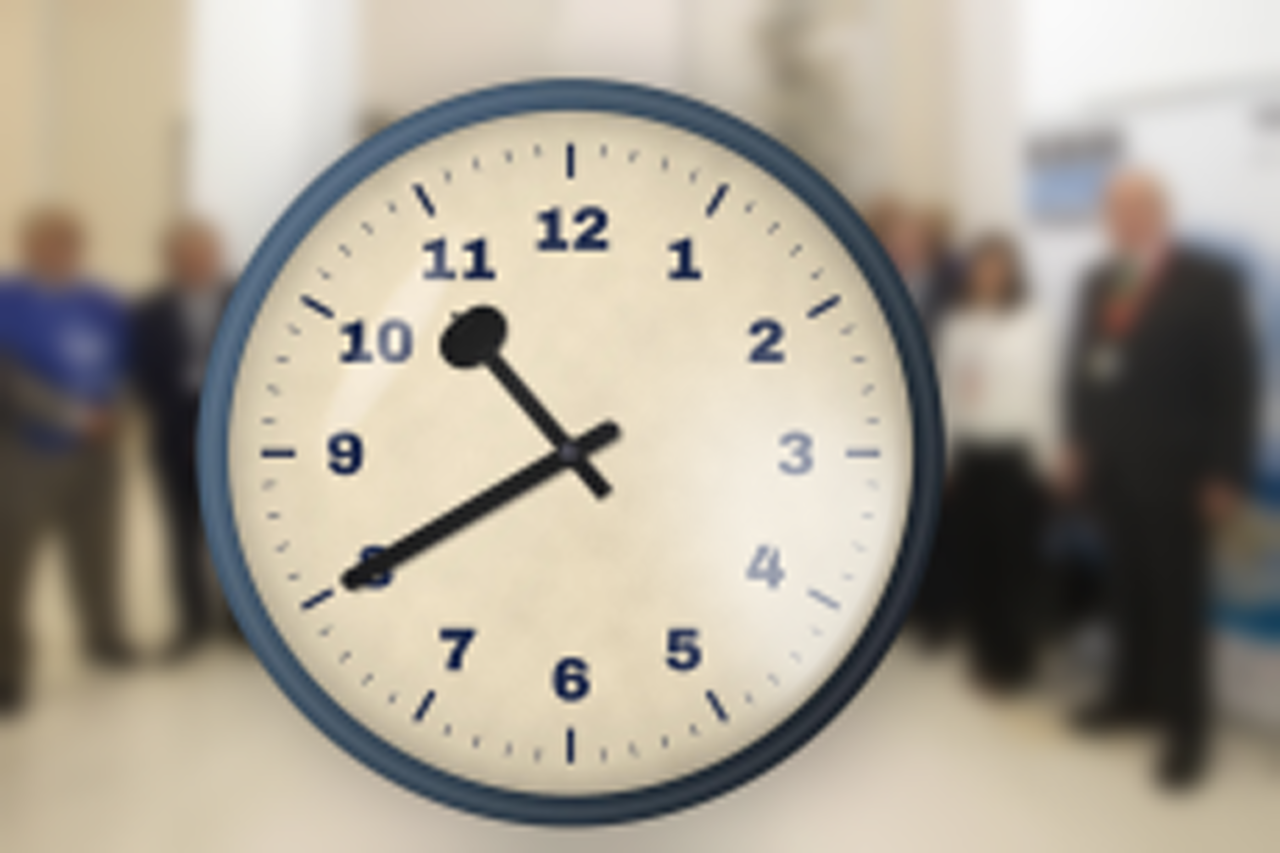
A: 10 h 40 min
